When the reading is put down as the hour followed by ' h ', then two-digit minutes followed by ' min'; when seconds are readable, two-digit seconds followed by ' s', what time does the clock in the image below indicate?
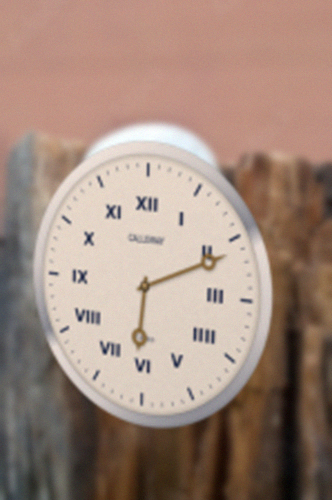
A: 6 h 11 min
